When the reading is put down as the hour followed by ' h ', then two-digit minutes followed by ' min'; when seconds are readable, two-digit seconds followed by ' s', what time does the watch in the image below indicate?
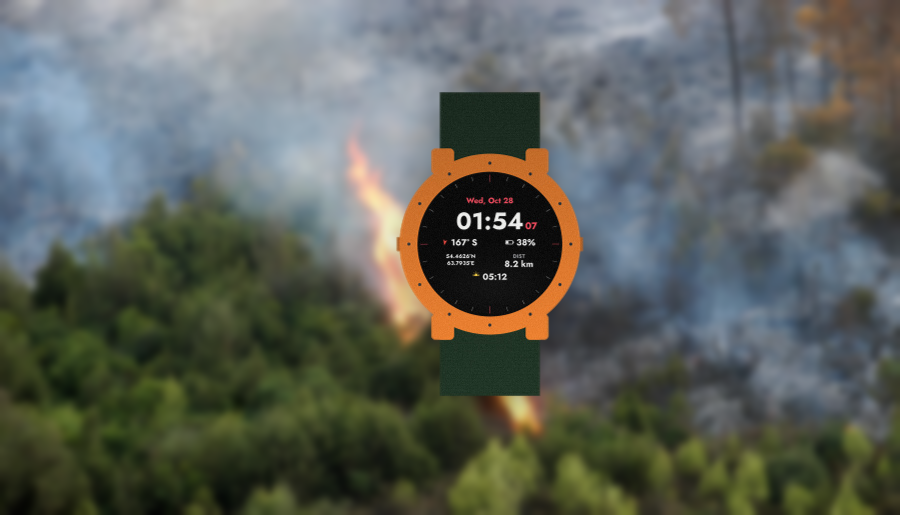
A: 1 h 54 min 07 s
